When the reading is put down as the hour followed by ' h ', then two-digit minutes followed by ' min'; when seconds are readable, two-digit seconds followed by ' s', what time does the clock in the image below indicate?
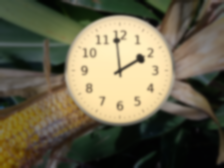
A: 1 h 59 min
